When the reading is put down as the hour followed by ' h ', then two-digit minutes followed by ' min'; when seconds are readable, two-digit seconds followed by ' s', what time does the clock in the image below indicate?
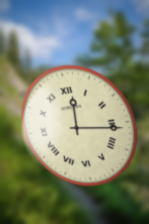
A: 12 h 16 min
